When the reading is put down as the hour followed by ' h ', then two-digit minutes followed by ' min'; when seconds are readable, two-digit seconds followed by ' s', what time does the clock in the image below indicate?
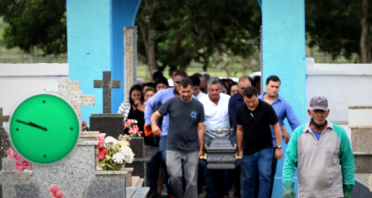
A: 9 h 48 min
